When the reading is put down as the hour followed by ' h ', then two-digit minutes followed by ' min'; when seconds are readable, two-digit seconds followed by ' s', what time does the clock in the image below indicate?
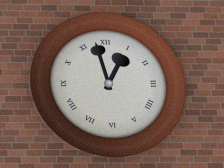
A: 12 h 58 min
